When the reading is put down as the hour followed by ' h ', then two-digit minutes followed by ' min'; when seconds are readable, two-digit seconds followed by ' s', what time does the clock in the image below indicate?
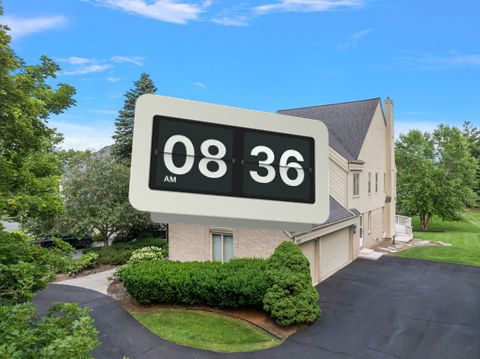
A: 8 h 36 min
